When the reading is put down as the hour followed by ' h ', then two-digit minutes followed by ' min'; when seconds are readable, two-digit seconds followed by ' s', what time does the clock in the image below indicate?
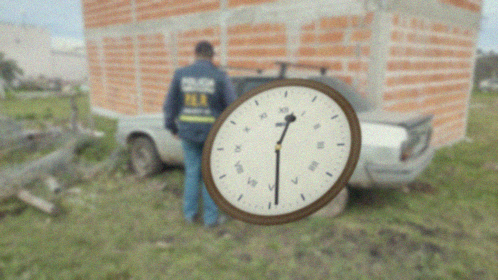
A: 12 h 29 min
